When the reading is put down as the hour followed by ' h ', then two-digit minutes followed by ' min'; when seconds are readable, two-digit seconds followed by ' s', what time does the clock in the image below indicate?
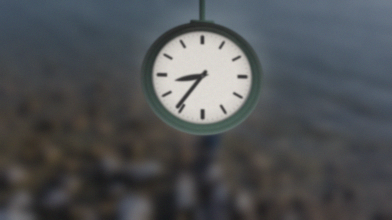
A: 8 h 36 min
